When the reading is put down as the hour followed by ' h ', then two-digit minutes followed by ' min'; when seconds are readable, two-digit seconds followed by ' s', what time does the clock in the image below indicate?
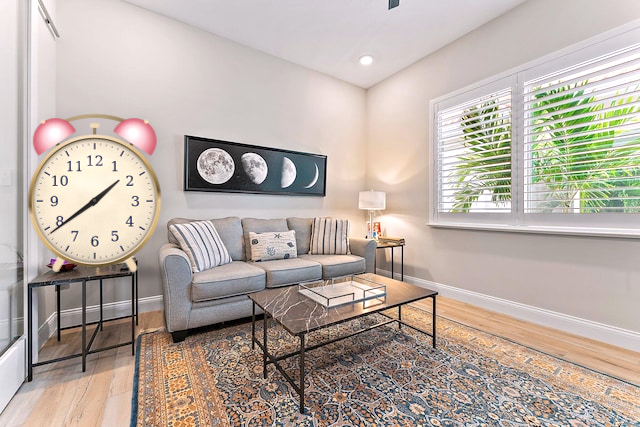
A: 1 h 39 min
